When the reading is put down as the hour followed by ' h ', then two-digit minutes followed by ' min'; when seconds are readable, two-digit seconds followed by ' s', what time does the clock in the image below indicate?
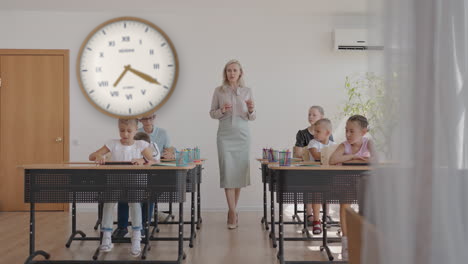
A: 7 h 20 min
